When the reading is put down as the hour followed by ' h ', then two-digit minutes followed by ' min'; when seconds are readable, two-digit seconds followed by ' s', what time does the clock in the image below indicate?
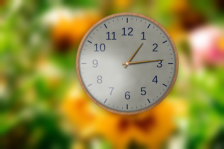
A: 1 h 14 min
